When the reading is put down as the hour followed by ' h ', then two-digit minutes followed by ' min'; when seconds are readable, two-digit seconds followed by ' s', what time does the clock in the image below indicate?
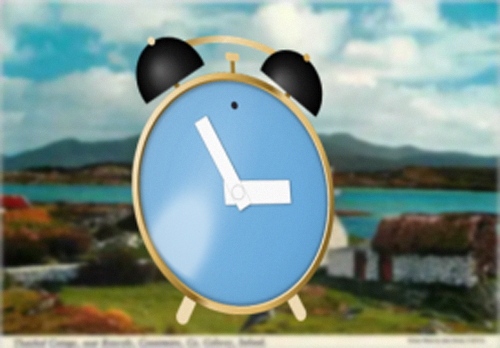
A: 2 h 55 min
